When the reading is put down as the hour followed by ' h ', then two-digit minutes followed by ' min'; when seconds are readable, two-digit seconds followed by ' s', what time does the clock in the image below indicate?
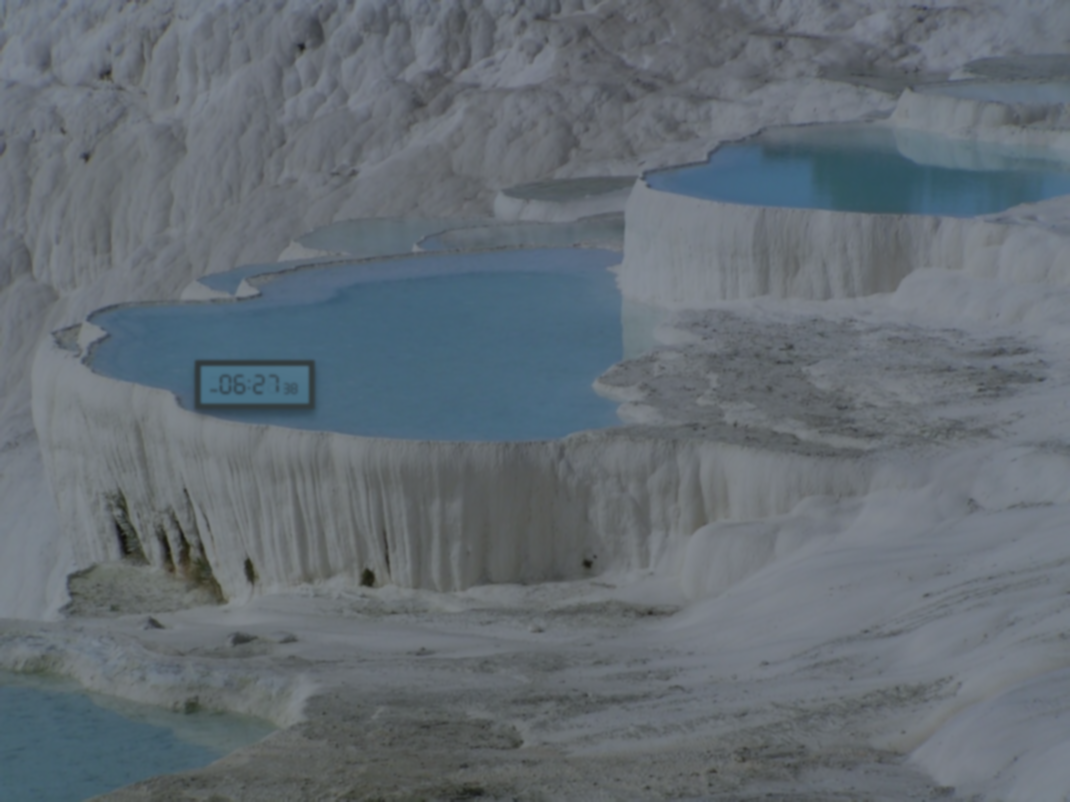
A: 6 h 27 min
